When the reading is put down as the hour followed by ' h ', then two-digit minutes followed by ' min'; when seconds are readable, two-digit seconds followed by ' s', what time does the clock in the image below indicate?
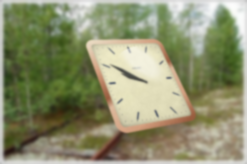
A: 9 h 51 min
